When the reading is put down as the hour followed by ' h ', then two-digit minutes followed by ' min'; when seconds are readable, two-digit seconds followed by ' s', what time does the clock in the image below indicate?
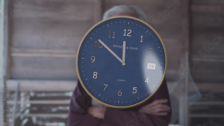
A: 11 h 51 min
